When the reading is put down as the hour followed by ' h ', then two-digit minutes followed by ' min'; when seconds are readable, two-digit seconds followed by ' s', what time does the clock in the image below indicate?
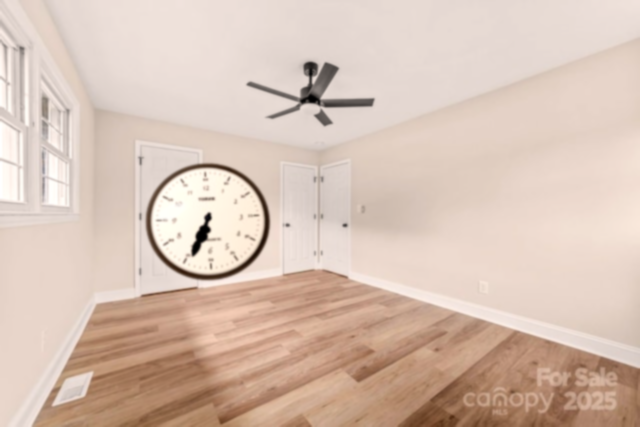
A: 6 h 34 min
